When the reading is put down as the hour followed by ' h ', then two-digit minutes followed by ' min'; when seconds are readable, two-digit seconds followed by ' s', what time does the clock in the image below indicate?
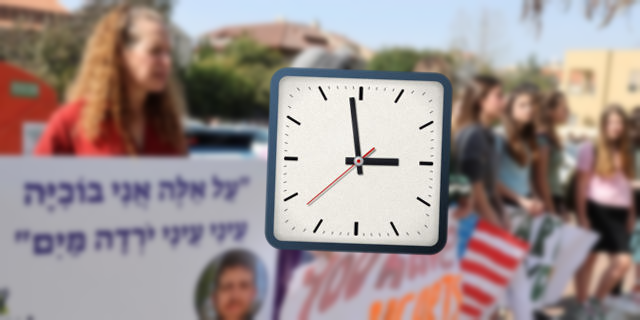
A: 2 h 58 min 38 s
